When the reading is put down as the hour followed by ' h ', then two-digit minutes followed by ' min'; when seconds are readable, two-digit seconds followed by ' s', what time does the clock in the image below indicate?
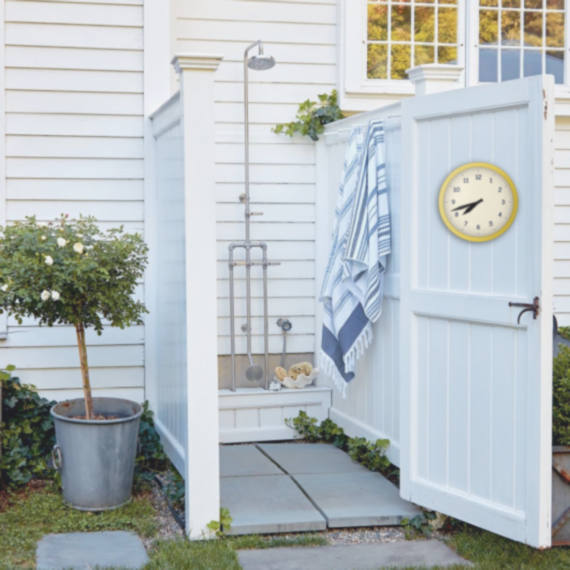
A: 7 h 42 min
